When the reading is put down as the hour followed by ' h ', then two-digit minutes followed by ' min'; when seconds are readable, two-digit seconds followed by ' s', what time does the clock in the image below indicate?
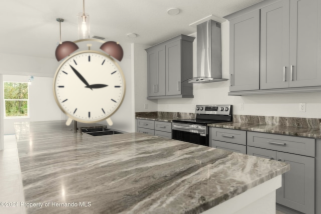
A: 2 h 53 min
